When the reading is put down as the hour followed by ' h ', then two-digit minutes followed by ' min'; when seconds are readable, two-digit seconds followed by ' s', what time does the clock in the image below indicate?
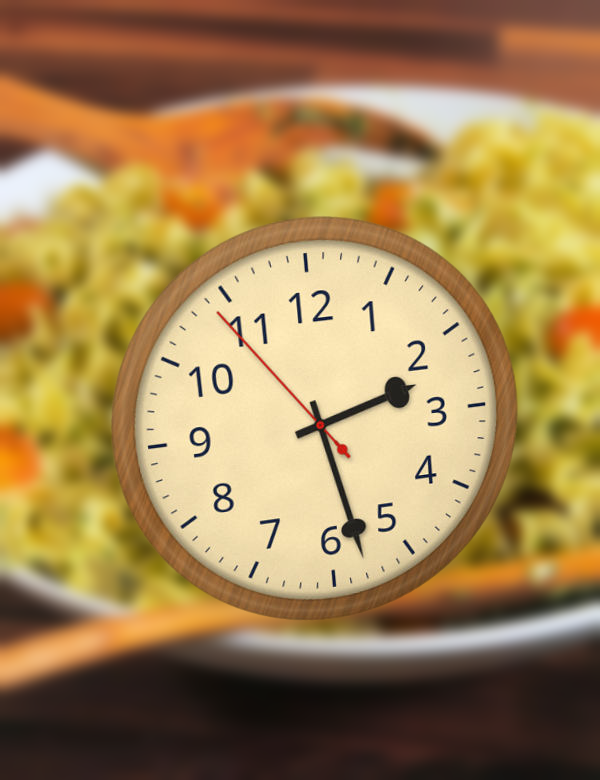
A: 2 h 27 min 54 s
